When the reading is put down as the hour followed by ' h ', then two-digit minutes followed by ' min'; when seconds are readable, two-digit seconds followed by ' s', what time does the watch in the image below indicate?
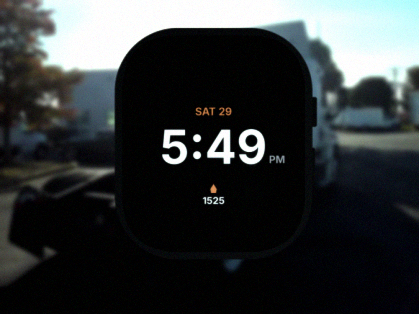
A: 5 h 49 min
